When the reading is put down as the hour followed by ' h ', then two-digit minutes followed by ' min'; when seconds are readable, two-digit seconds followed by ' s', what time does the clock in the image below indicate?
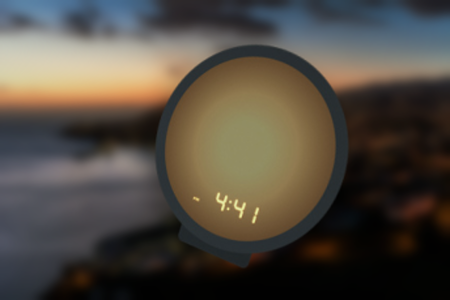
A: 4 h 41 min
